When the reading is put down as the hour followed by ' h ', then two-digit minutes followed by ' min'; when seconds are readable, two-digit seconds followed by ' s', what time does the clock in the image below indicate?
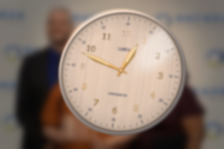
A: 12 h 48 min
